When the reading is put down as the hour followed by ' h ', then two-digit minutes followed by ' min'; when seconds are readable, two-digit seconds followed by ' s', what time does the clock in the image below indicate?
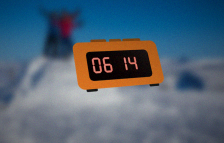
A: 6 h 14 min
